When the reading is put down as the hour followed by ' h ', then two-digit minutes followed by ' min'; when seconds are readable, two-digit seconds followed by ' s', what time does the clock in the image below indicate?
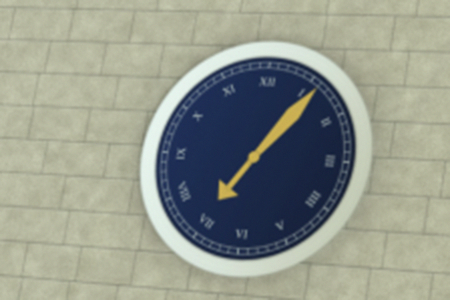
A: 7 h 06 min
